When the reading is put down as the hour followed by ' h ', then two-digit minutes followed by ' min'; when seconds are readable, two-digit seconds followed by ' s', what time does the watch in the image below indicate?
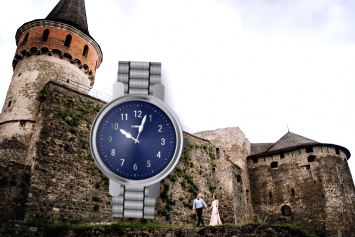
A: 10 h 03 min
